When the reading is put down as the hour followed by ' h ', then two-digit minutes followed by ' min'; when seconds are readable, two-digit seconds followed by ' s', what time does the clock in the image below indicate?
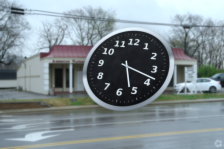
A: 5 h 18 min
